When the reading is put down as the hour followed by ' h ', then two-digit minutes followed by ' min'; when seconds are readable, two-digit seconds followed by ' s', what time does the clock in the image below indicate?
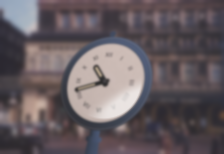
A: 10 h 42 min
